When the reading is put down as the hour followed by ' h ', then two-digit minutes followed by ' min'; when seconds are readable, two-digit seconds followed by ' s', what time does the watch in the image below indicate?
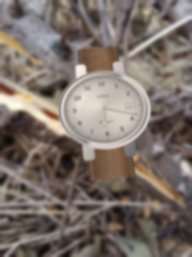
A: 6 h 18 min
